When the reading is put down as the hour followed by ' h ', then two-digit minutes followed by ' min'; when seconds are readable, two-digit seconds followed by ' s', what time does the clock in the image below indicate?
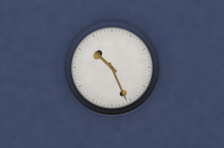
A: 10 h 26 min
